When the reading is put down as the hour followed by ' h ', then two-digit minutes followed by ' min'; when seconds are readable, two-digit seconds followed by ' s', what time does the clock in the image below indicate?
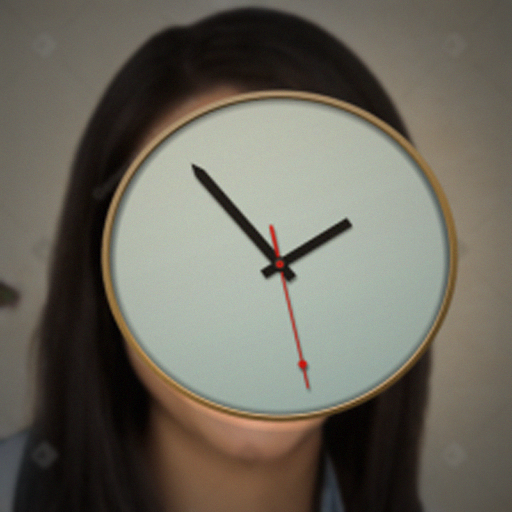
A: 1 h 53 min 28 s
